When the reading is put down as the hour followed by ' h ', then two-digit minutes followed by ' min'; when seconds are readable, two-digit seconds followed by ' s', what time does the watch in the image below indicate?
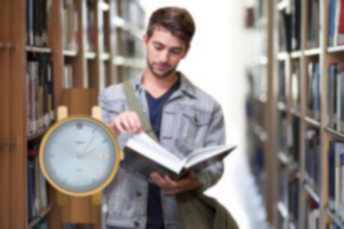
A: 2 h 06 min
